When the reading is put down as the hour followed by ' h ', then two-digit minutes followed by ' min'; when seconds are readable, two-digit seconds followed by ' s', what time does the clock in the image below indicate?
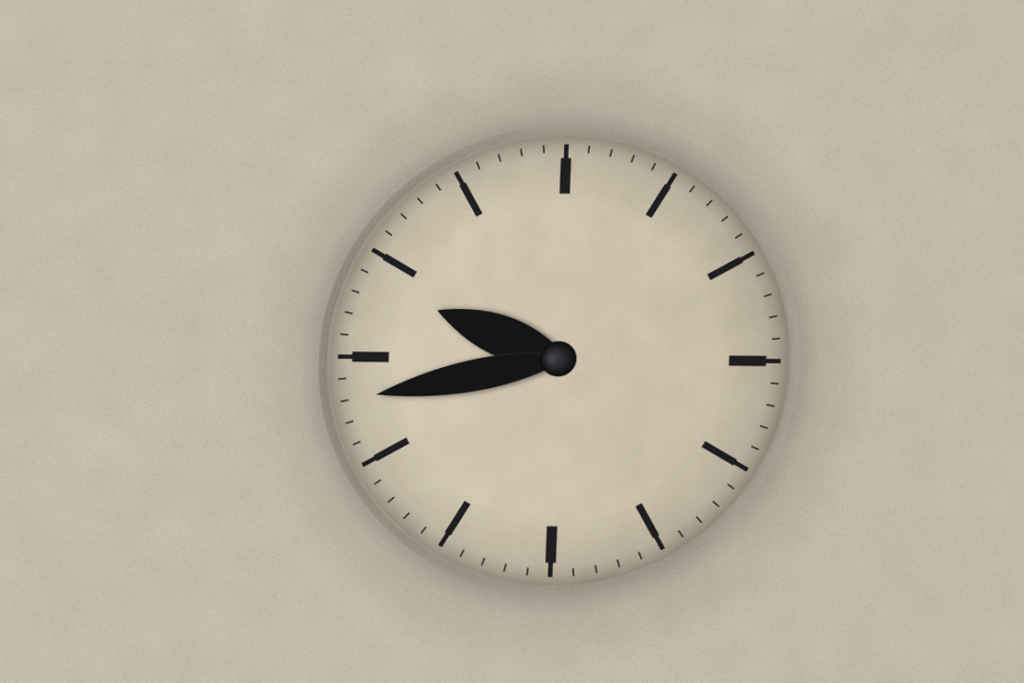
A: 9 h 43 min
